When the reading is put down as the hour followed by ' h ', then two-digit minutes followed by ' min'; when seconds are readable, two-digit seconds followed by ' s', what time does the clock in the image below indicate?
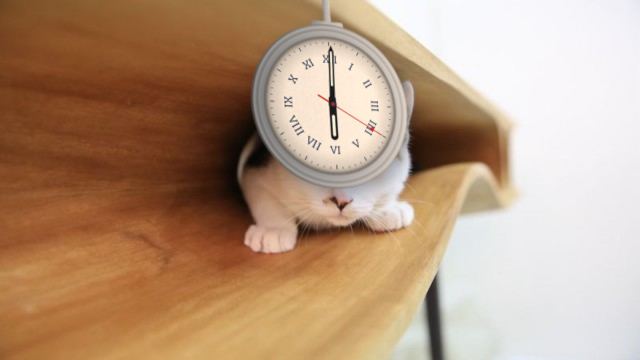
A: 6 h 00 min 20 s
